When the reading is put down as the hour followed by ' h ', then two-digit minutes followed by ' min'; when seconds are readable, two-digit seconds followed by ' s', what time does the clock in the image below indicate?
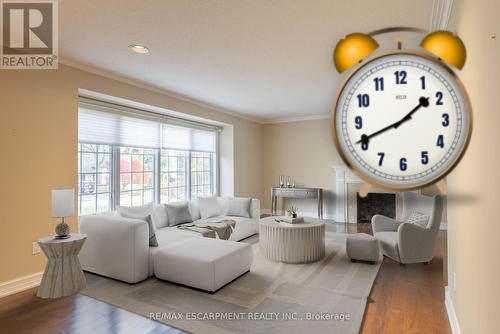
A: 1 h 41 min
